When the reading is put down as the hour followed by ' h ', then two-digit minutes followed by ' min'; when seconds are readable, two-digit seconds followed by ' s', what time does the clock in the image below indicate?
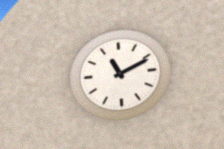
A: 11 h 11 min
